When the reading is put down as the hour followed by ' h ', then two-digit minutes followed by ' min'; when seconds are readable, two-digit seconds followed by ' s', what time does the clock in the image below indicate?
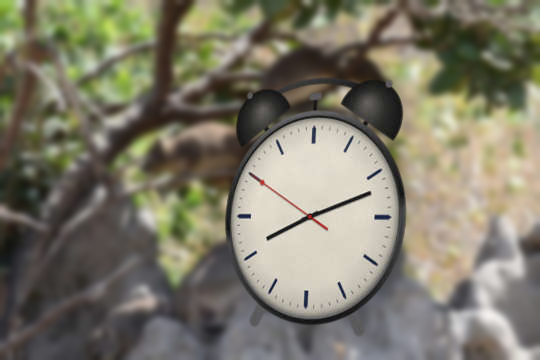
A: 8 h 11 min 50 s
